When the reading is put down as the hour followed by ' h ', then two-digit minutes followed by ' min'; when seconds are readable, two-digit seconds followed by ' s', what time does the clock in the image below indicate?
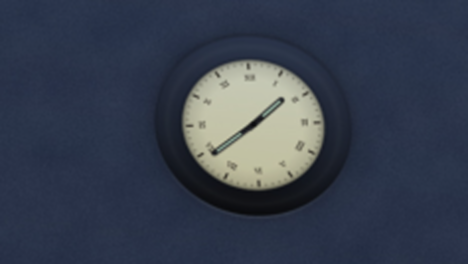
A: 1 h 39 min
